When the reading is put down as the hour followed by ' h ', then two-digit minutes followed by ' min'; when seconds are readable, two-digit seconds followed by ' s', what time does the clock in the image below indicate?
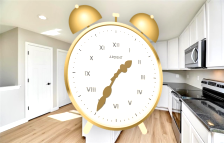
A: 1 h 35 min
